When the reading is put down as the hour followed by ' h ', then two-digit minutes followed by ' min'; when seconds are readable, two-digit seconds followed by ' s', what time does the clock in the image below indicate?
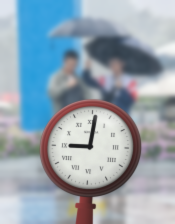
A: 9 h 01 min
